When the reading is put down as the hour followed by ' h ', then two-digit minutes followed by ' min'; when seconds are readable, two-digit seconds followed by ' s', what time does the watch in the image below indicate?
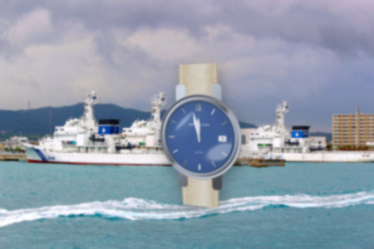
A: 11 h 58 min
